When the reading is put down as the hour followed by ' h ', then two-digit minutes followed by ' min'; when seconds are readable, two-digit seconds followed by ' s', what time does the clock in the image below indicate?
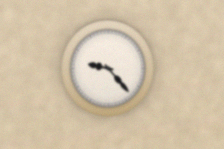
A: 9 h 23 min
